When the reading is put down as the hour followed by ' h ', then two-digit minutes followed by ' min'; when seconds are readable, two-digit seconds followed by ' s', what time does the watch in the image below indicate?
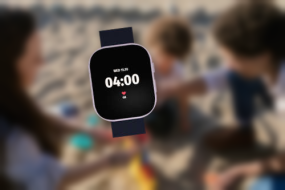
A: 4 h 00 min
